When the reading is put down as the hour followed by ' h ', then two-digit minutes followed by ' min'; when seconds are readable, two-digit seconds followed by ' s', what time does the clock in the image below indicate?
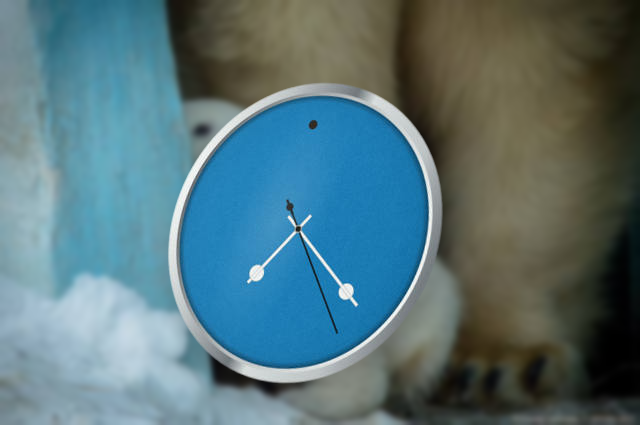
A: 7 h 22 min 25 s
